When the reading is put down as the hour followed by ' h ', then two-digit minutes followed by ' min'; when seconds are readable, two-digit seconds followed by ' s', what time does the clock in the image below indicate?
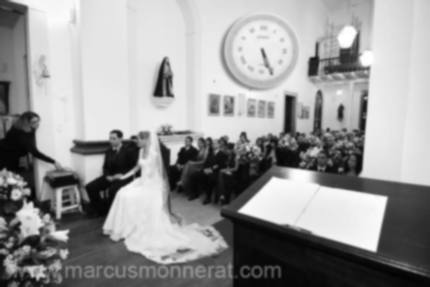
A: 5 h 26 min
